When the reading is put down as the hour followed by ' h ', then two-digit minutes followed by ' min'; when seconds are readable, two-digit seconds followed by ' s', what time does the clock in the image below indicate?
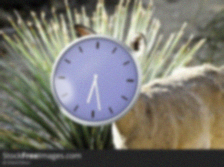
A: 6 h 28 min
